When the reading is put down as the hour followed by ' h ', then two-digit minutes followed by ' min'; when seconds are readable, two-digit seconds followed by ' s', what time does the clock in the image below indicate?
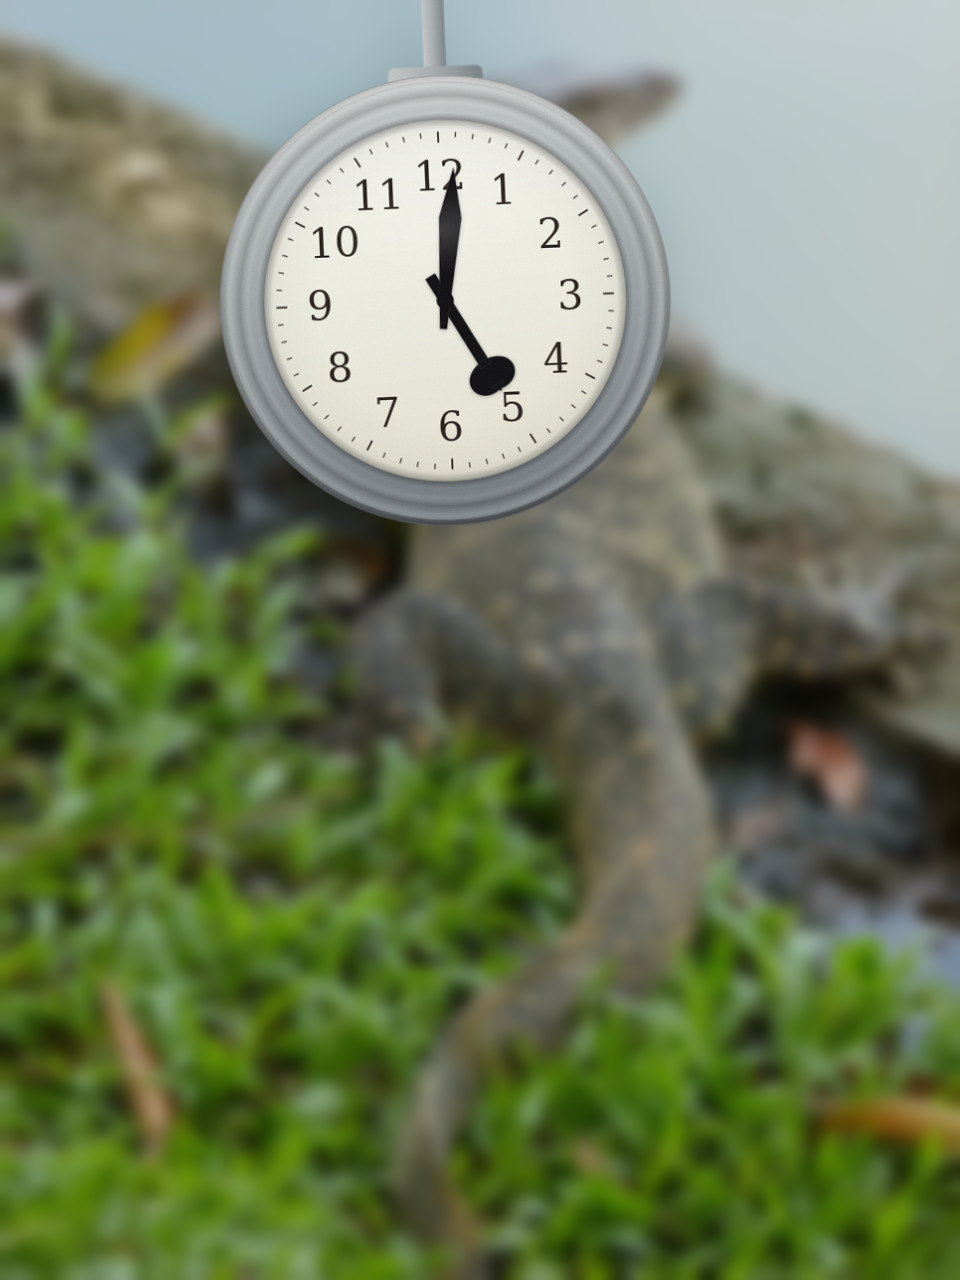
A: 5 h 01 min
